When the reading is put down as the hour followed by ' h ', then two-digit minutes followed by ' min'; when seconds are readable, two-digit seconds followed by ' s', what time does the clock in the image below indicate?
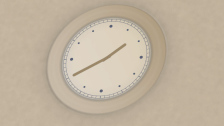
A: 1 h 40 min
